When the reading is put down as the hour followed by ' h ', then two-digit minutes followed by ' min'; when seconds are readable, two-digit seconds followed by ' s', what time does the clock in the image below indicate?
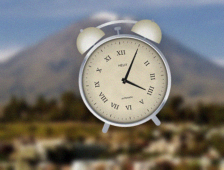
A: 4 h 05 min
